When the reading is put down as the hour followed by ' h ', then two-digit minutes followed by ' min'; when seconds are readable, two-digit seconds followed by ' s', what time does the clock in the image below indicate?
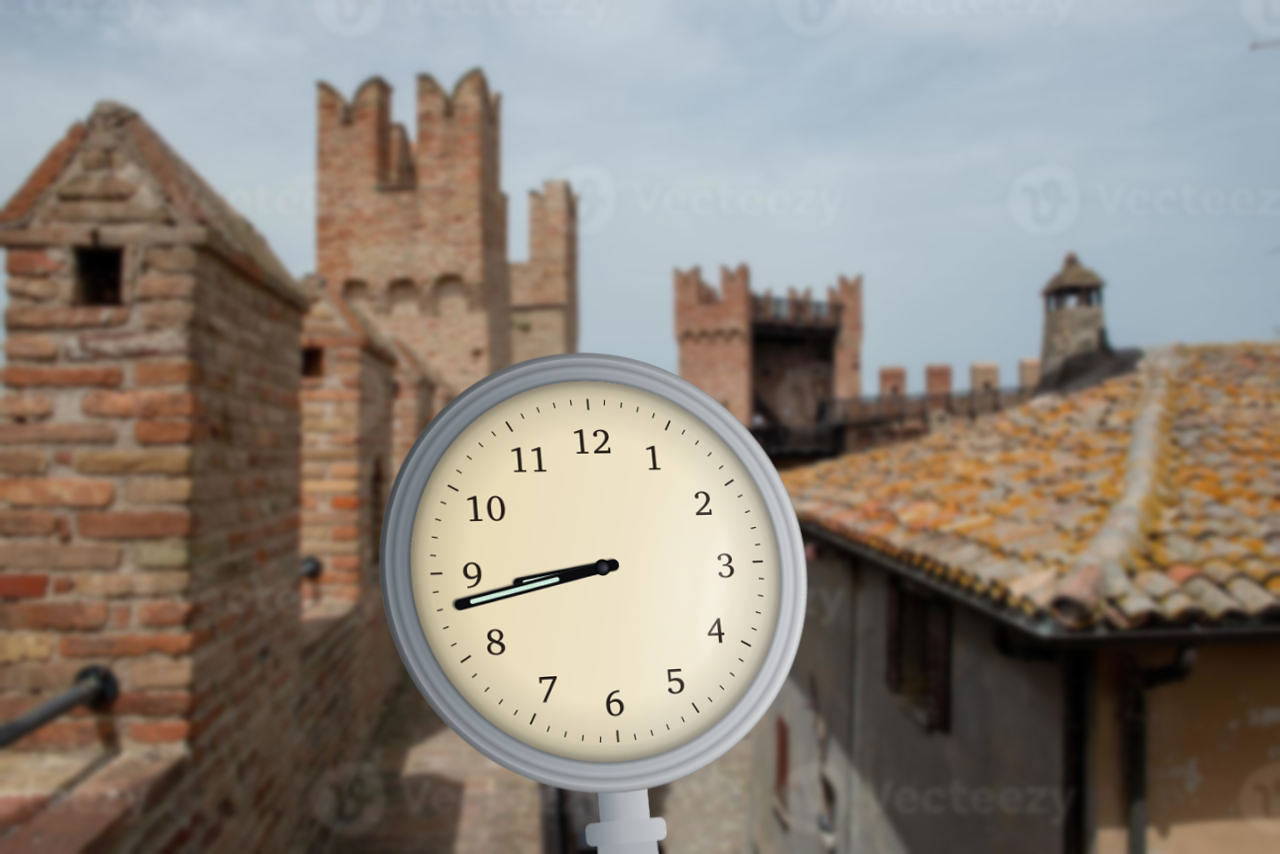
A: 8 h 43 min
